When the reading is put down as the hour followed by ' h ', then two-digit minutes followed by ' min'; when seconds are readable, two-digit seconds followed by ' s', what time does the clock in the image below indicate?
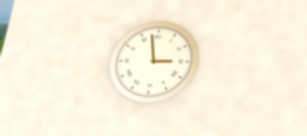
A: 2 h 58 min
